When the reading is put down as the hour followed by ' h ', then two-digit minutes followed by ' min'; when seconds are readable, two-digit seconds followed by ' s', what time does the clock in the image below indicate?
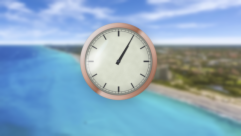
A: 1 h 05 min
